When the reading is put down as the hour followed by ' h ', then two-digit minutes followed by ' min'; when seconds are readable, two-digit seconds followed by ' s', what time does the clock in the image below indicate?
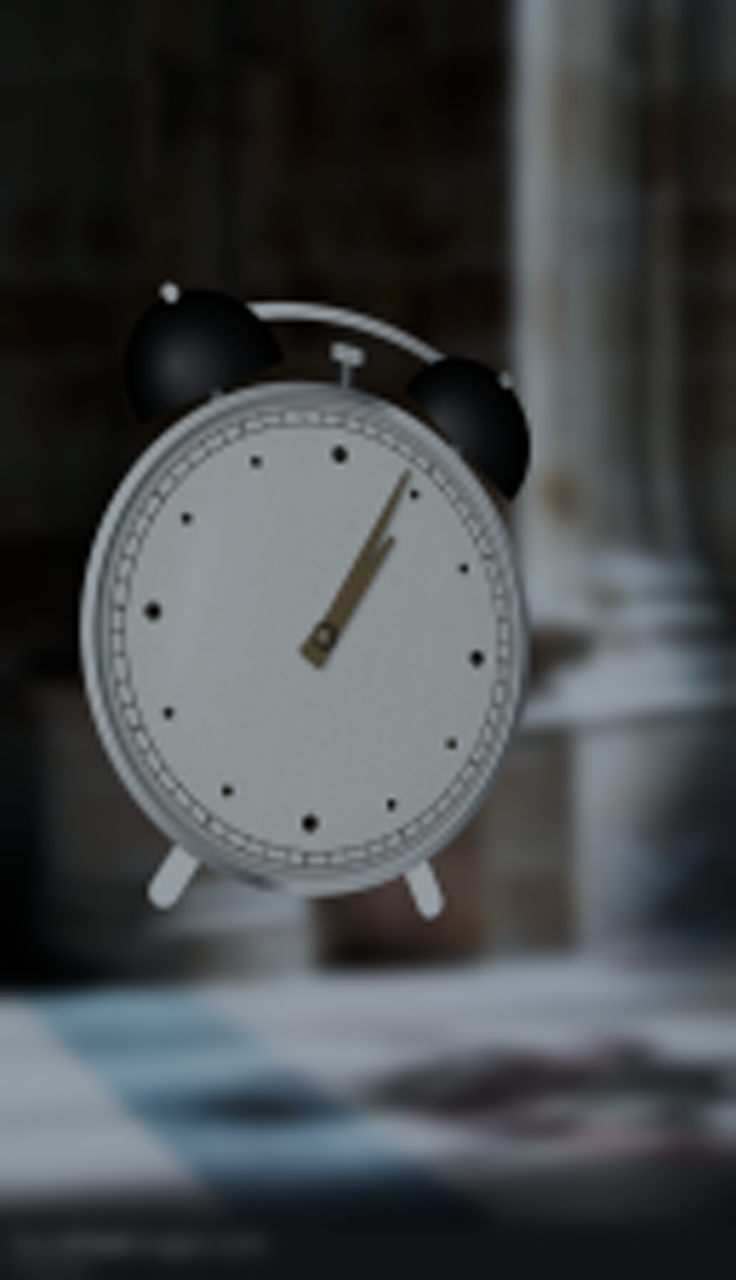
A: 1 h 04 min
